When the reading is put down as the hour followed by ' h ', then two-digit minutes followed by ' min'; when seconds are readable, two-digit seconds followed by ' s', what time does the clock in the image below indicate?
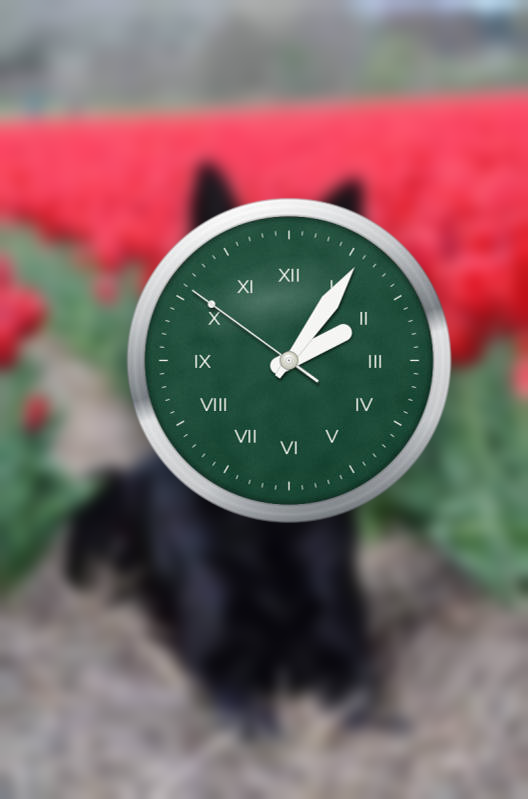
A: 2 h 05 min 51 s
